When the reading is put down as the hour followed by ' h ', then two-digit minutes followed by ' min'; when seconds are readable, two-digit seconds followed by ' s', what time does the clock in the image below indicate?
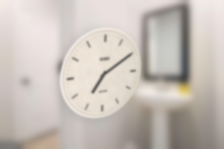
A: 7 h 10 min
